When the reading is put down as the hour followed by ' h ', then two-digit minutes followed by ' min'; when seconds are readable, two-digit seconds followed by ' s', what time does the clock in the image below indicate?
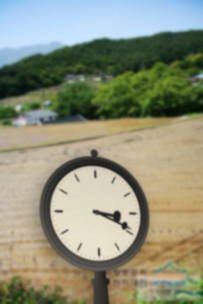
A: 3 h 19 min
